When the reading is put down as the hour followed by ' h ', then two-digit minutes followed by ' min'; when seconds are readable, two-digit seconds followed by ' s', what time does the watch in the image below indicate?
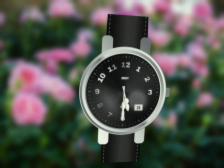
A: 5 h 30 min
